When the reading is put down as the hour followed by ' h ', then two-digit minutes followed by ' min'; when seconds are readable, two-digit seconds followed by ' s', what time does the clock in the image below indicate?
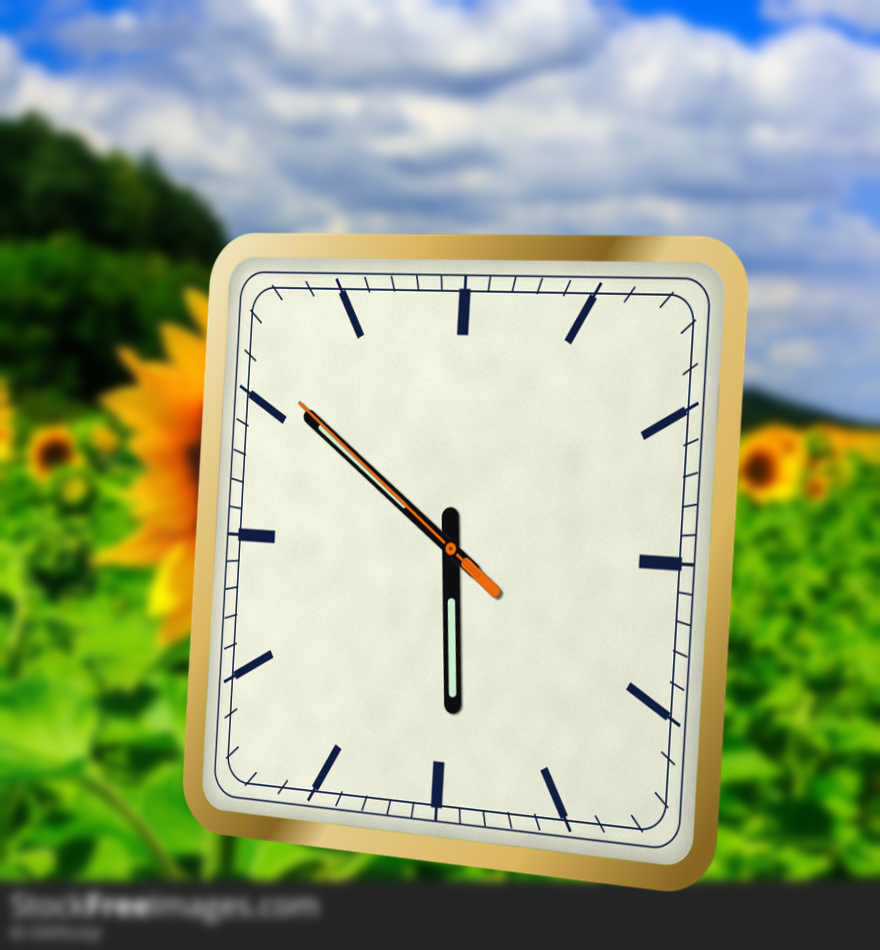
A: 5 h 50 min 51 s
